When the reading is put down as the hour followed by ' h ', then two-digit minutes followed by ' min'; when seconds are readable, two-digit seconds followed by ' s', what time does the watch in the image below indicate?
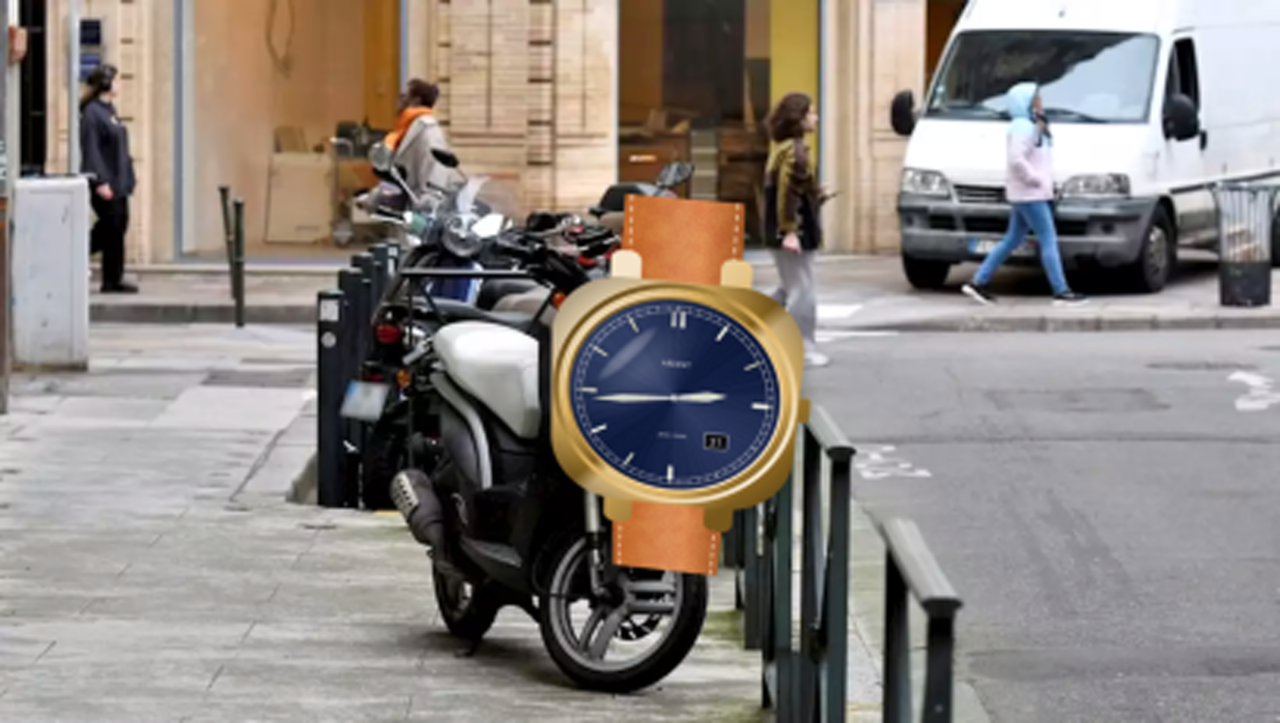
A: 2 h 44 min
